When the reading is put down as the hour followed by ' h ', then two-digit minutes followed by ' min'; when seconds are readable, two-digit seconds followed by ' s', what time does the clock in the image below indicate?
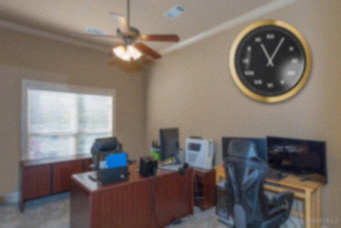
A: 11 h 05 min
